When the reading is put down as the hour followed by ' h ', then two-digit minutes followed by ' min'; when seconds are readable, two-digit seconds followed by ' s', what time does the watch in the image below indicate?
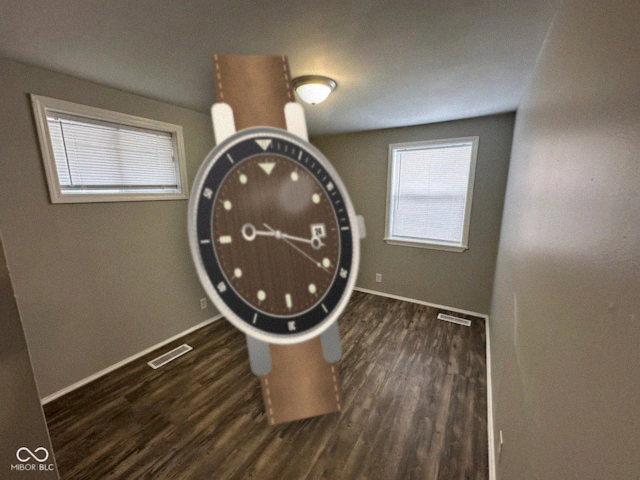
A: 9 h 17 min 21 s
